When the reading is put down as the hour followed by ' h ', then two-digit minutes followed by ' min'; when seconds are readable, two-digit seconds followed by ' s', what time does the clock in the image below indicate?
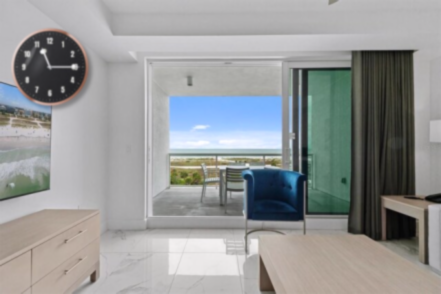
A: 11 h 15 min
